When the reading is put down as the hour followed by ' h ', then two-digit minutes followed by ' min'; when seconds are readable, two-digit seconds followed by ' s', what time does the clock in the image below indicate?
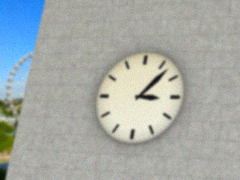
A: 3 h 07 min
